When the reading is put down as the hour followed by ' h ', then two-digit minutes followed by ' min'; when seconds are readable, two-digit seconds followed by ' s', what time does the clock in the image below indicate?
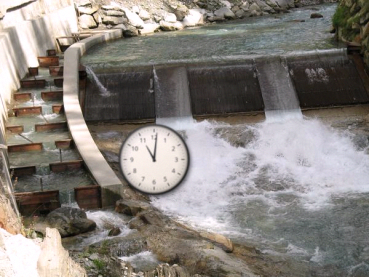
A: 11 h 01 min
